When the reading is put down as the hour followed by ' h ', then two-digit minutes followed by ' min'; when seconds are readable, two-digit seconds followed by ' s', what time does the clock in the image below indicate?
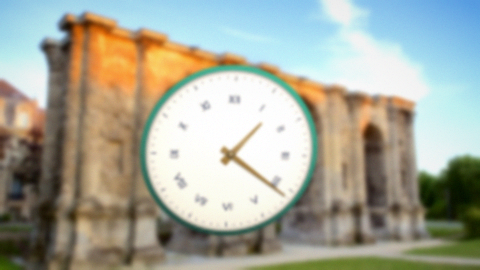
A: 1 h 21 min
